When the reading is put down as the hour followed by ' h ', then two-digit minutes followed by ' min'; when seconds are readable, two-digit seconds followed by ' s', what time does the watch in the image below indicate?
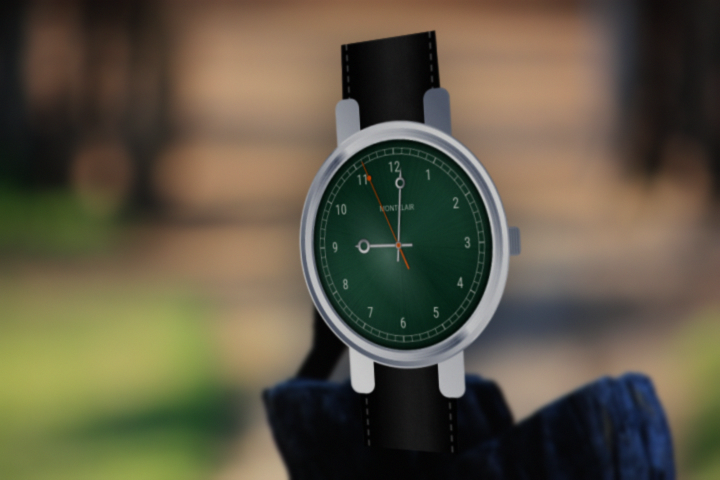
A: 9 h 00 min 56 s
